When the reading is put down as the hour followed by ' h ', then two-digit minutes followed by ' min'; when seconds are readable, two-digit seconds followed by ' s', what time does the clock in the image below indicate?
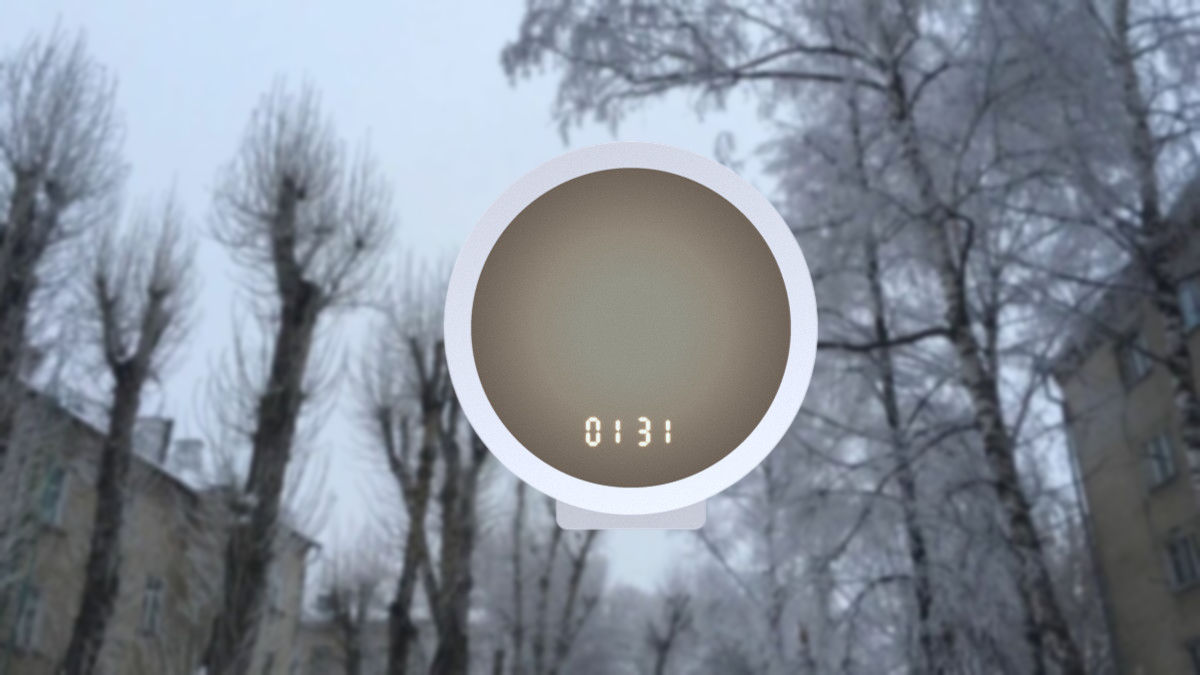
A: 1 h 31 min
